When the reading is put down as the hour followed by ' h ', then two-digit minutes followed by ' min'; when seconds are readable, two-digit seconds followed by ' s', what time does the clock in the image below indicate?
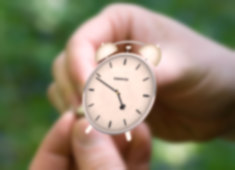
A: 4 h 49 min
